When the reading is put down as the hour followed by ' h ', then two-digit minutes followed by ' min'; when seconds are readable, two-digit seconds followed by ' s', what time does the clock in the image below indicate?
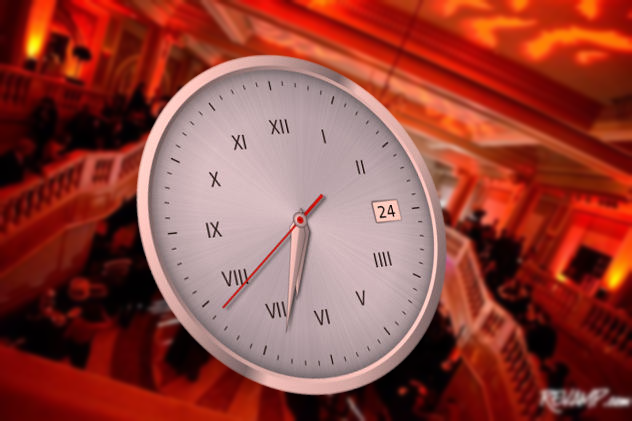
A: 6 h 33 min 39 s
